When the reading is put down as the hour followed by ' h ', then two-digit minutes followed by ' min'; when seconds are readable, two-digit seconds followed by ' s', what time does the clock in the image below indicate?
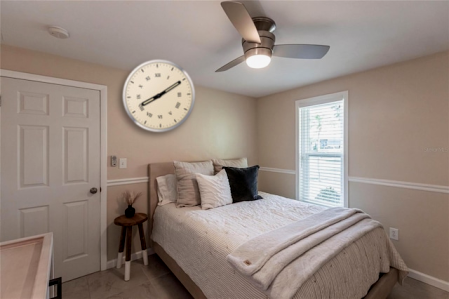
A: 8 h 10 min
